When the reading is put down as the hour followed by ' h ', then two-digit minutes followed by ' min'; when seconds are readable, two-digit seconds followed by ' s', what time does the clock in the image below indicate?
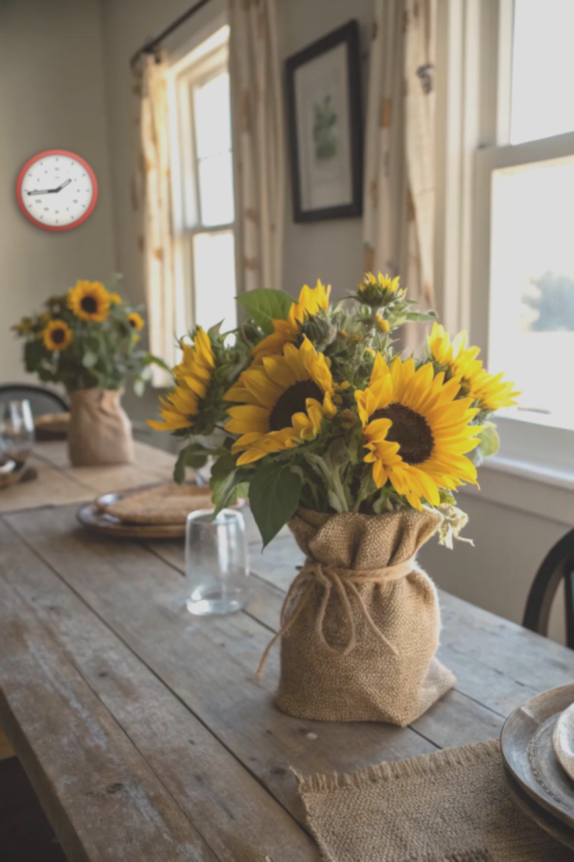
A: 1 h 44 min
